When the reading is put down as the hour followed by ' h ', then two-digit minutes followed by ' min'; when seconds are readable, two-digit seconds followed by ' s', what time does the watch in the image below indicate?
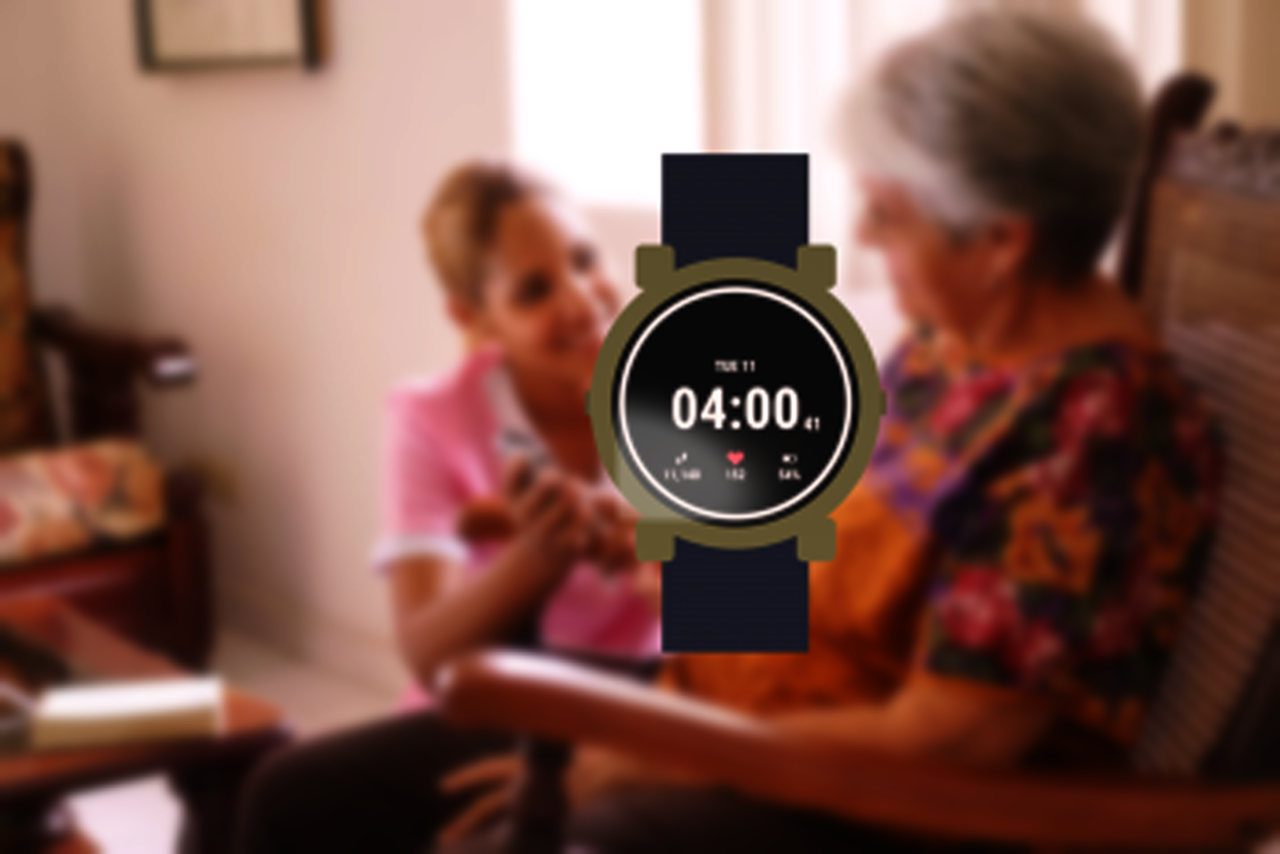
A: 4 h 00 min
